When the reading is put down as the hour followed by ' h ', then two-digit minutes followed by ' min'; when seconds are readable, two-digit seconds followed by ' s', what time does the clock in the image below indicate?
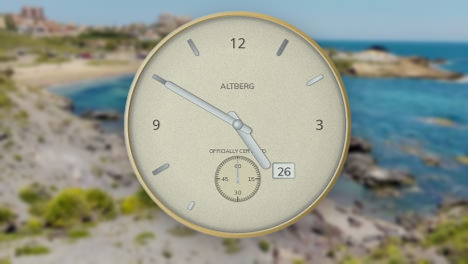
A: 4 h 50 min
